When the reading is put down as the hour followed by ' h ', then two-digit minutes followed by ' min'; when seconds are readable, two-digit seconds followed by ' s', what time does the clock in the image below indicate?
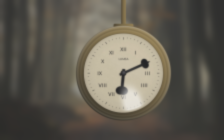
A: 6 h 11 min
